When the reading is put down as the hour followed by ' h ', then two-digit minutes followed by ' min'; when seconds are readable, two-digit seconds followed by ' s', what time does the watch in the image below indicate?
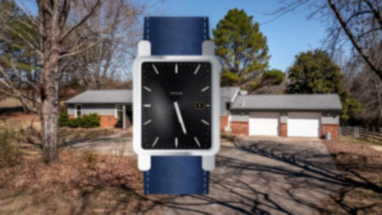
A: 5 h 27 min
